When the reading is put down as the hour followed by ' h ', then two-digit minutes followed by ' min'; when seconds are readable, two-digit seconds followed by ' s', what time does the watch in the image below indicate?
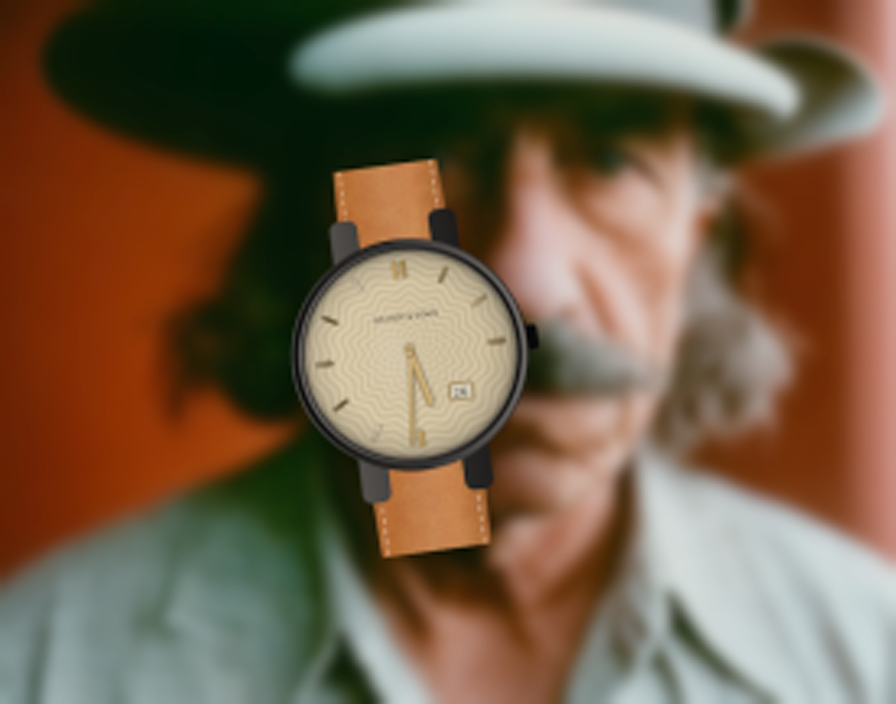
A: 5 h 31 min
